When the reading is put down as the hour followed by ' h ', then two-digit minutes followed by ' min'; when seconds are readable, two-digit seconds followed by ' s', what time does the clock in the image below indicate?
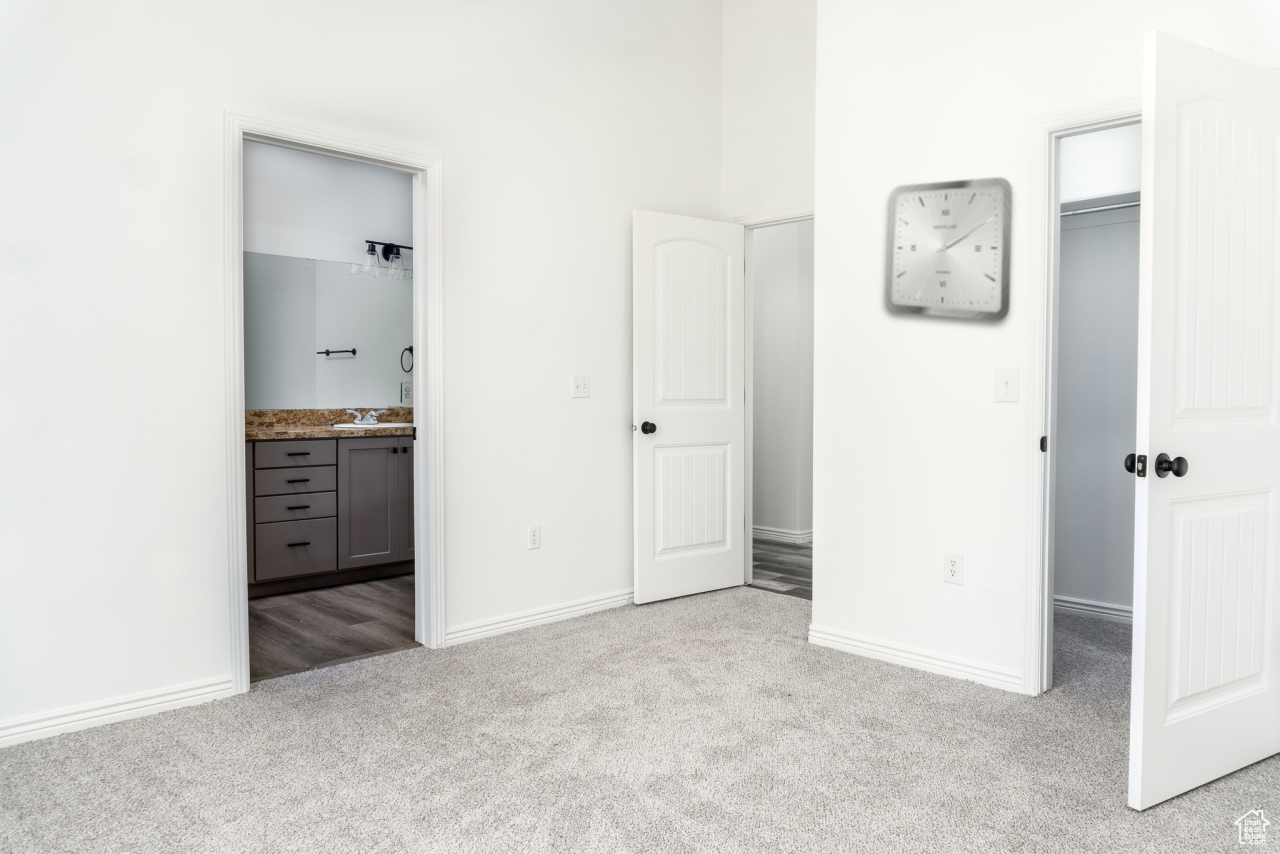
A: 2 h 10 min
